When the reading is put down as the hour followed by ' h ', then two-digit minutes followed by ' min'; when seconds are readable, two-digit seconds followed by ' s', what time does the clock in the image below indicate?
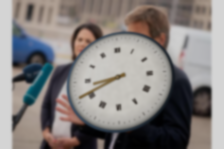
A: 8 h 41 min
